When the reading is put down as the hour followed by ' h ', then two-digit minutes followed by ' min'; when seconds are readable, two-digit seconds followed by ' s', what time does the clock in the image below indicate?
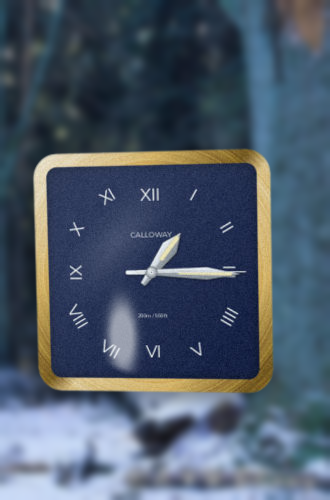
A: 1 h 15 min 15 s
